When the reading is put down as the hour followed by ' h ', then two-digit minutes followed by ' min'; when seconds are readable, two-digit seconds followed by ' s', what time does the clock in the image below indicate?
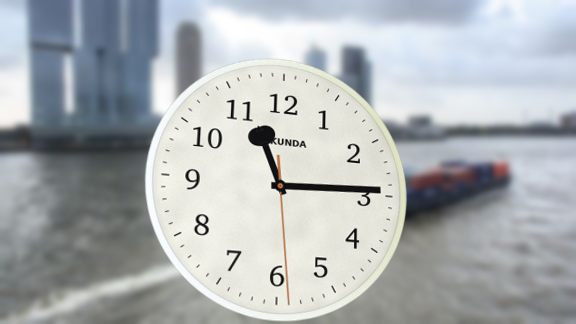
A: 11 h 14 min 29 s
